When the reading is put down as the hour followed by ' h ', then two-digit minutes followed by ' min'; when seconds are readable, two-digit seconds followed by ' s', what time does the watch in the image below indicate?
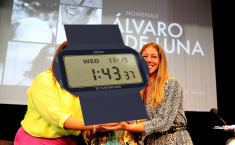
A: 1 h 43 min 37 s
